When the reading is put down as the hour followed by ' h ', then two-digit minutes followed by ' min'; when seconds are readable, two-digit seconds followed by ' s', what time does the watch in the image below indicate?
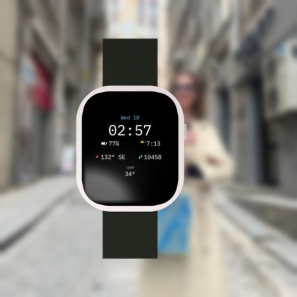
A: 2 h 57 min
